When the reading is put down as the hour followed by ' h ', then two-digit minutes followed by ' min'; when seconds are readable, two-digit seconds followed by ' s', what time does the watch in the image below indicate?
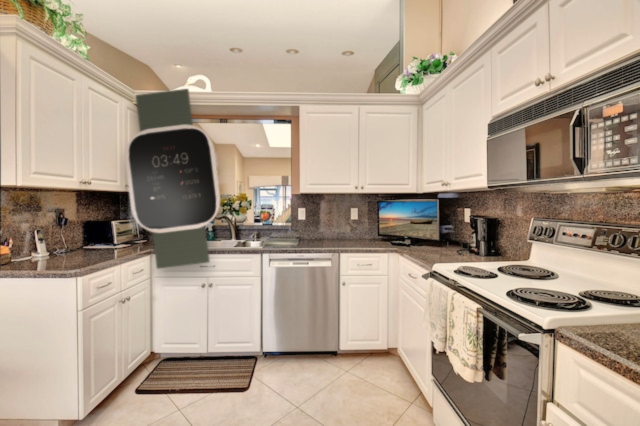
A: 3 h 49 min
